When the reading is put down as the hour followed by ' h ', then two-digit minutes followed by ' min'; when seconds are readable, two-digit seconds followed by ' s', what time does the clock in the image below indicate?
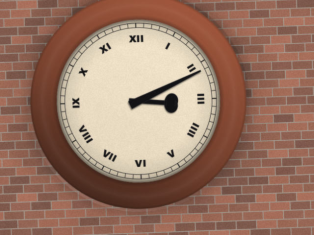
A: 3 h 11 min
